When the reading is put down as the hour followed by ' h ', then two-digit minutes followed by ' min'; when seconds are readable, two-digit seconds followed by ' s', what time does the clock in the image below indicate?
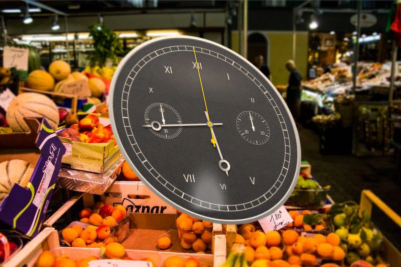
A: 5 h 44 min
